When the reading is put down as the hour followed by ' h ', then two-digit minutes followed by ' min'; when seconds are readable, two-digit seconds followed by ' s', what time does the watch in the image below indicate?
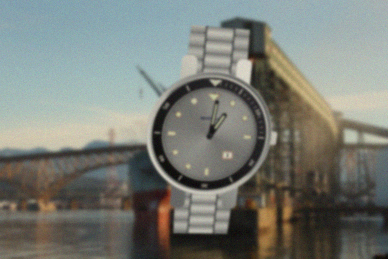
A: 1 h 01 min
